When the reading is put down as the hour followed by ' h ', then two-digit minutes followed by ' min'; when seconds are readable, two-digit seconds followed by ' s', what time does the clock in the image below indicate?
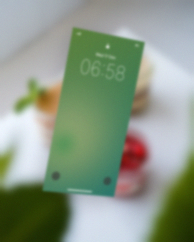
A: 6 h 58 min
